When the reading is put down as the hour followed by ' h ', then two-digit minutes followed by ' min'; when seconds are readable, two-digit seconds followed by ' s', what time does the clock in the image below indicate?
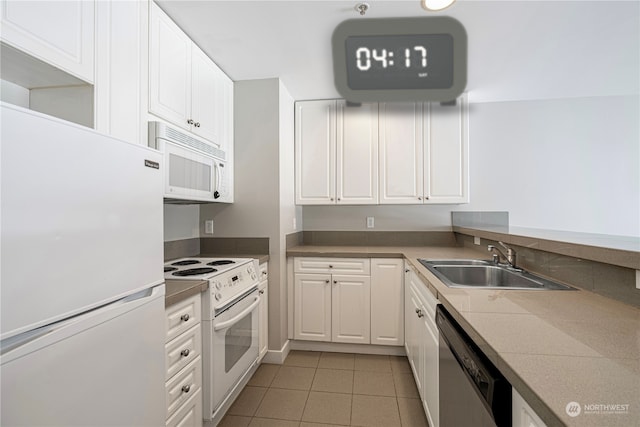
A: 4 h 17 min
